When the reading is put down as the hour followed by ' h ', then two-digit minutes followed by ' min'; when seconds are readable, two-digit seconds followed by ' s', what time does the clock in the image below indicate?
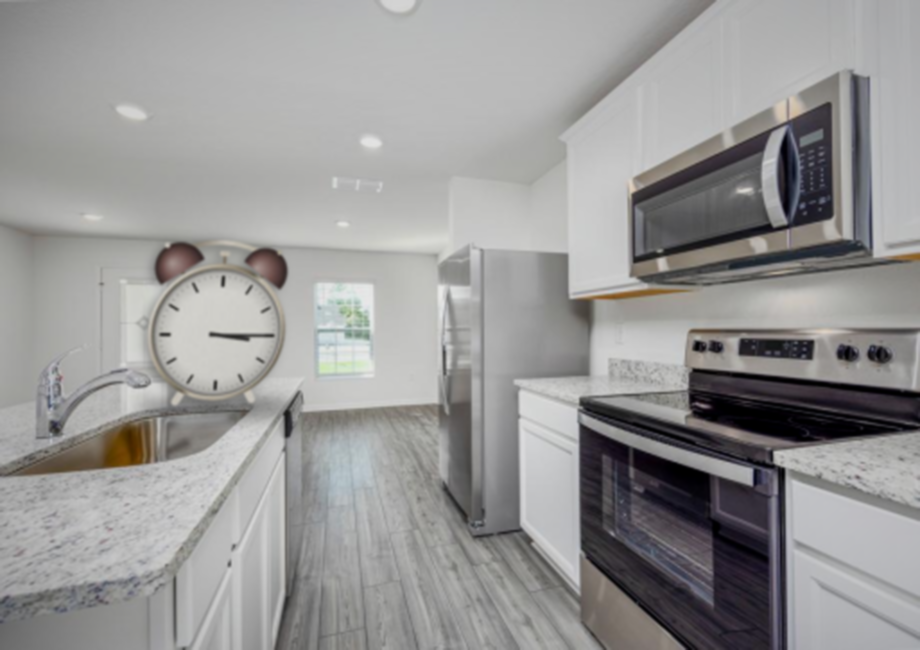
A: 3 h 15 min
